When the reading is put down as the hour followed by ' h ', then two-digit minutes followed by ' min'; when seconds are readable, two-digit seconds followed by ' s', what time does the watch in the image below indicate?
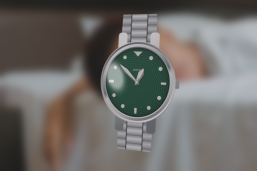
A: 12 h 52 min
